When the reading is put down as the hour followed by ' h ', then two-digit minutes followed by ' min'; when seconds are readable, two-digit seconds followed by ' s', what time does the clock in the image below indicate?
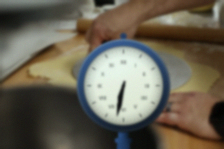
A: 6 h 32 min
